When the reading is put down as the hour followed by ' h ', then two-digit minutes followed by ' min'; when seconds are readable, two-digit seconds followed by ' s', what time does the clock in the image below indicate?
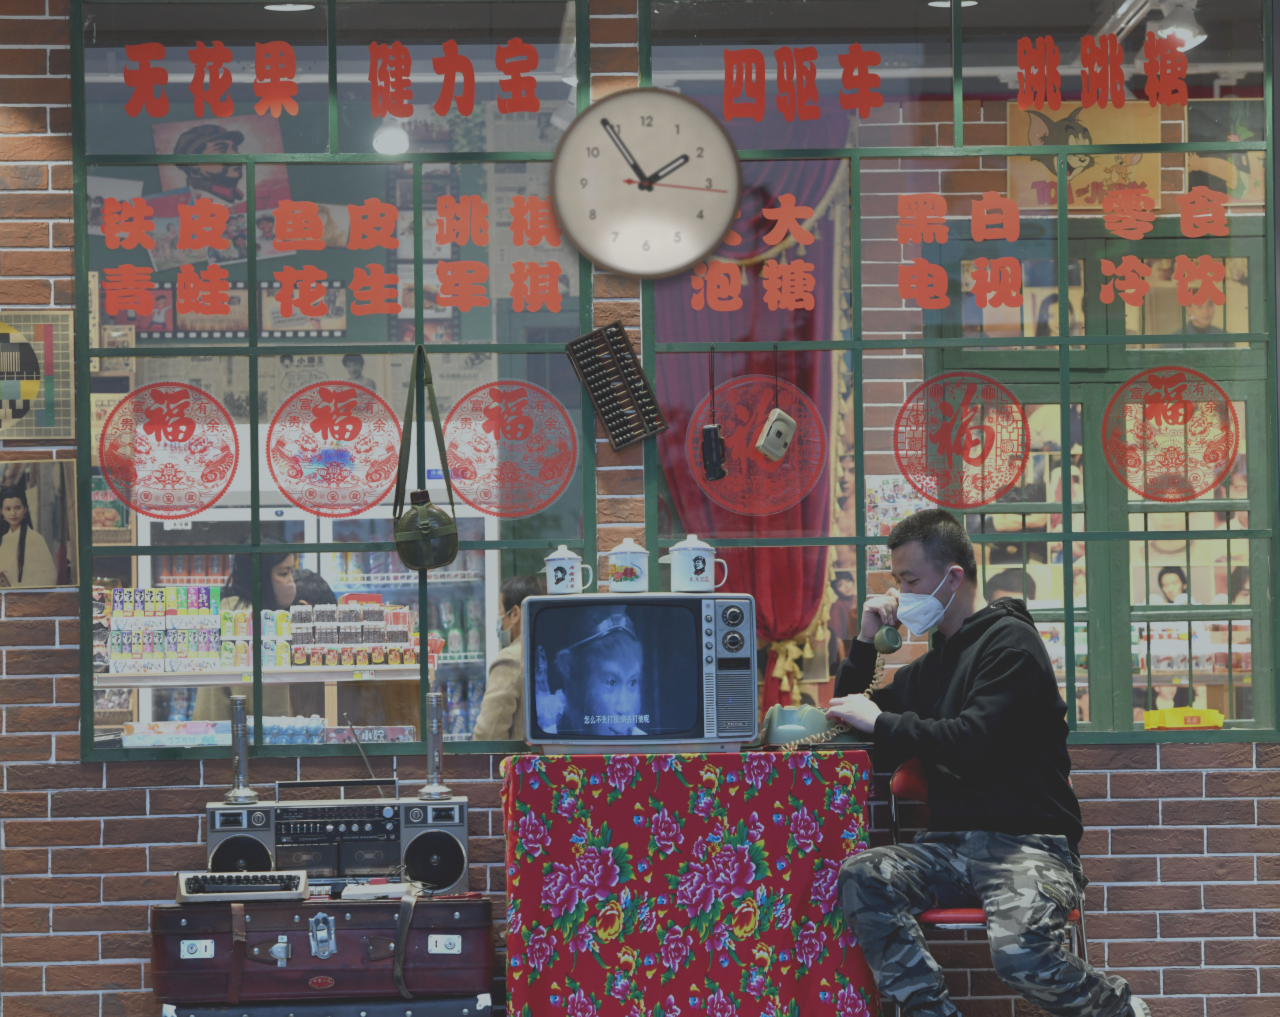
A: 1 h 54 min 16 s
